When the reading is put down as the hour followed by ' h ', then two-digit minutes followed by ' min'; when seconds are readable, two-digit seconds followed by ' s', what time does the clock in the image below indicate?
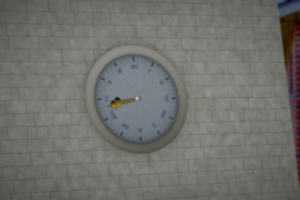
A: 8 h 43 min
